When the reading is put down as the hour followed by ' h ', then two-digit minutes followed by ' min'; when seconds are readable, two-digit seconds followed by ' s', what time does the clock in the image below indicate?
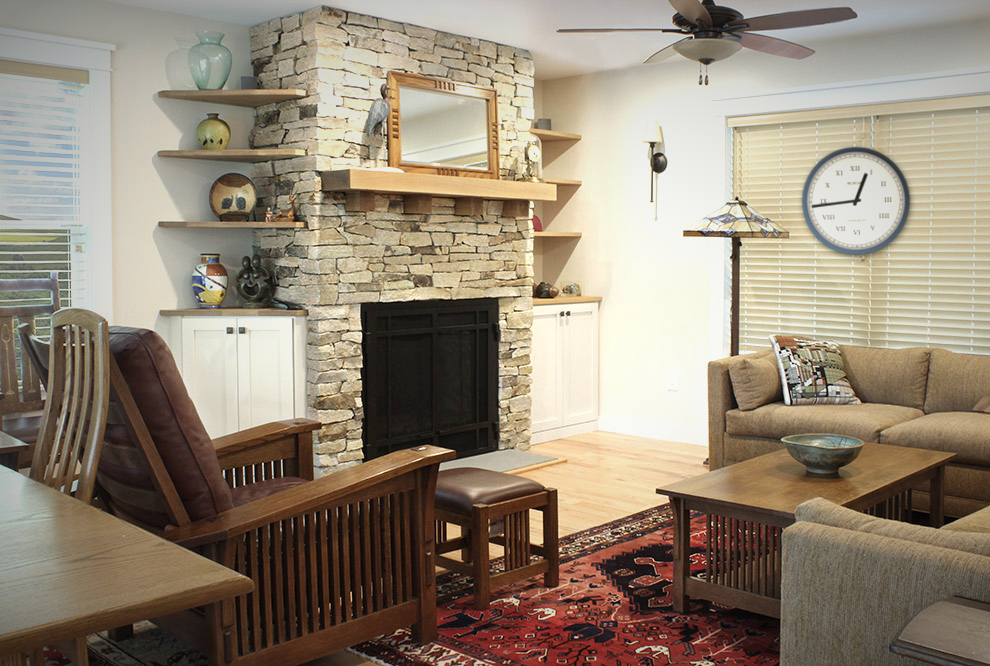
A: 12 h 44 min
